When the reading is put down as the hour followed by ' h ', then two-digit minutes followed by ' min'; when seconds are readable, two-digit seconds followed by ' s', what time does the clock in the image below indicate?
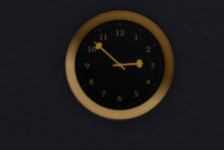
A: 2 h 52 min
